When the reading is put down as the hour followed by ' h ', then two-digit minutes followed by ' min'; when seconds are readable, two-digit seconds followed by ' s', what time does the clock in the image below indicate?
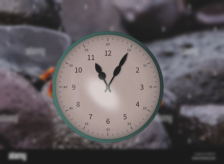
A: 11 h 05 min
